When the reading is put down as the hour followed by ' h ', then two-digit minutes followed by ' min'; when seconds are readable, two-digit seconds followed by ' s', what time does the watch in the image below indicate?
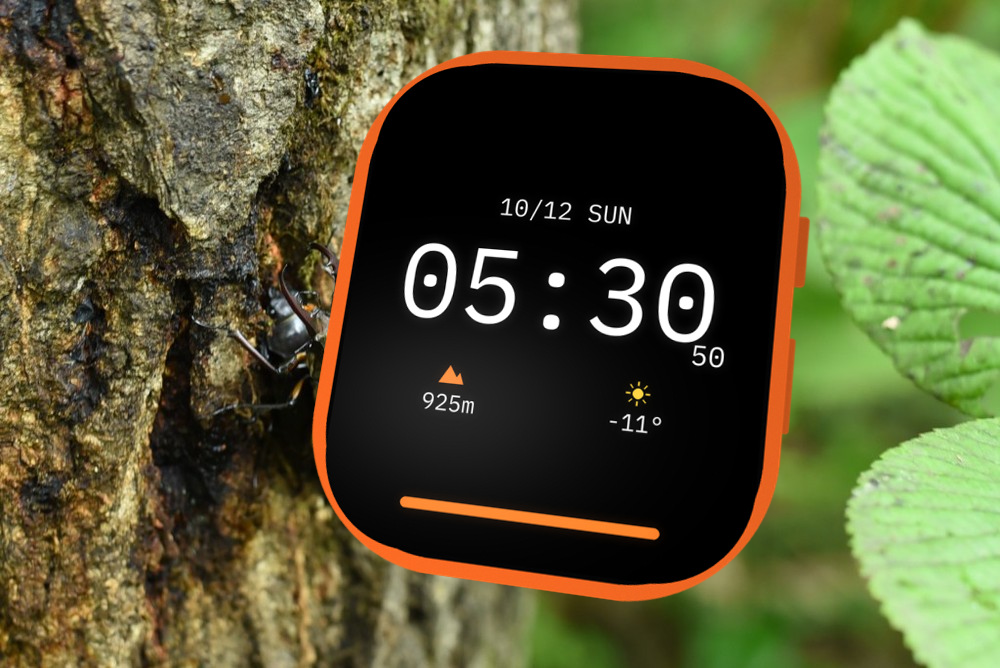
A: 5 h 30 min 50 s
